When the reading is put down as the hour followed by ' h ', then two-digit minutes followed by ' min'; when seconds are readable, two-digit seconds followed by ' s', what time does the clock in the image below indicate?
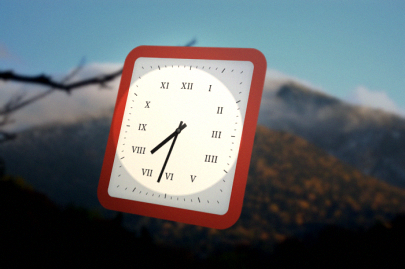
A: 7 h 32 min
